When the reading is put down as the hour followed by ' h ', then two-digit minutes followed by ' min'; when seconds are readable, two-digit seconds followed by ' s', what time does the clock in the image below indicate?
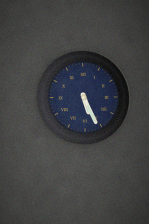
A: 5 h 26 min
